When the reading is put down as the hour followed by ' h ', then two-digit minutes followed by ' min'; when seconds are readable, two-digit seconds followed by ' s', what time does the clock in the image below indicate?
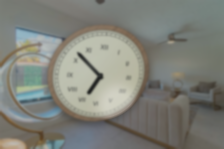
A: 6 h 52 min
